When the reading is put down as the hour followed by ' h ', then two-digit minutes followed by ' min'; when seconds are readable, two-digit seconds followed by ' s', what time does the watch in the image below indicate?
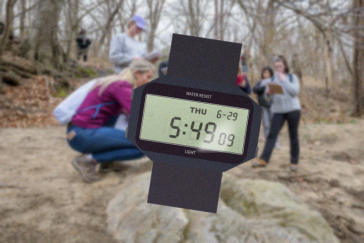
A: 5 h 49 min 09 s
